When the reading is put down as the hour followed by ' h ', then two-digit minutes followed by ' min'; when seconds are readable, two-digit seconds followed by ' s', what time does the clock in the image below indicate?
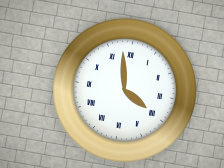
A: 3 h 58 min
